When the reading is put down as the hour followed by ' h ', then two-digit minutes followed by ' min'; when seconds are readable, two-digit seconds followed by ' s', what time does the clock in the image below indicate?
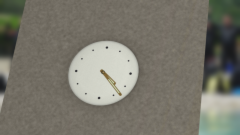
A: 4 h 23 min
